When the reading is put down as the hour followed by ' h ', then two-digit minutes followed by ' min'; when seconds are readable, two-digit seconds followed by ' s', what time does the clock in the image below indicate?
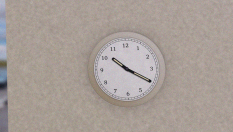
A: 10 h 20 min
